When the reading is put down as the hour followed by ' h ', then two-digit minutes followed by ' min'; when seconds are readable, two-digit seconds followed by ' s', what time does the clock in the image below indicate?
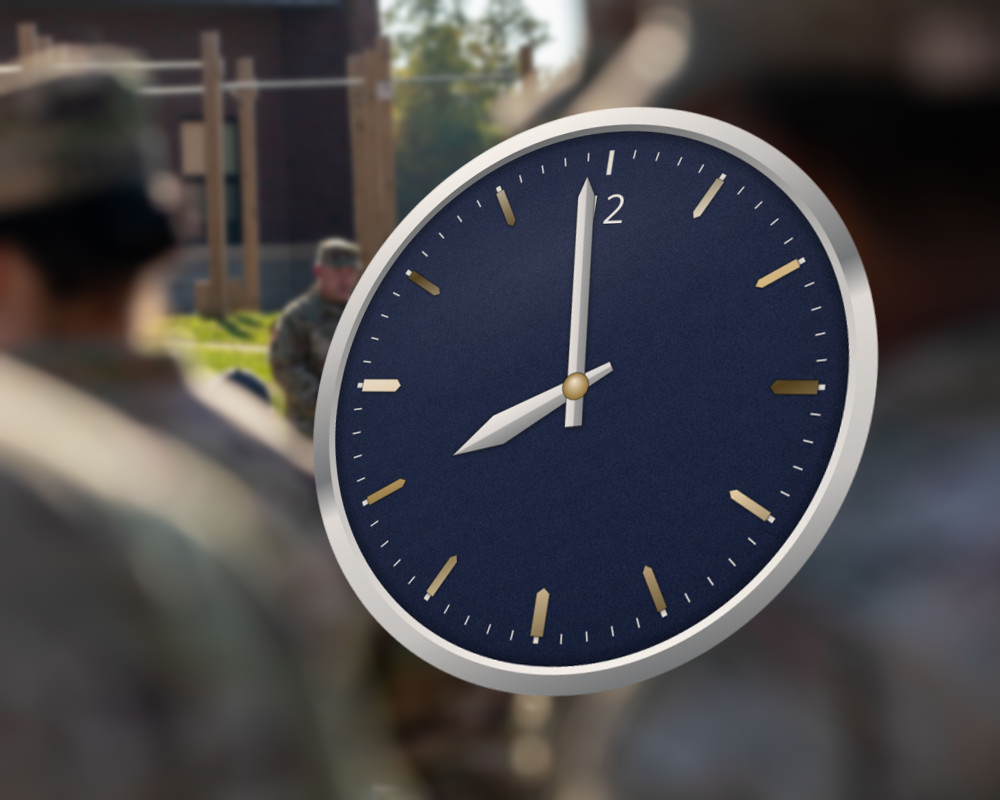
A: 7 h 59 min
